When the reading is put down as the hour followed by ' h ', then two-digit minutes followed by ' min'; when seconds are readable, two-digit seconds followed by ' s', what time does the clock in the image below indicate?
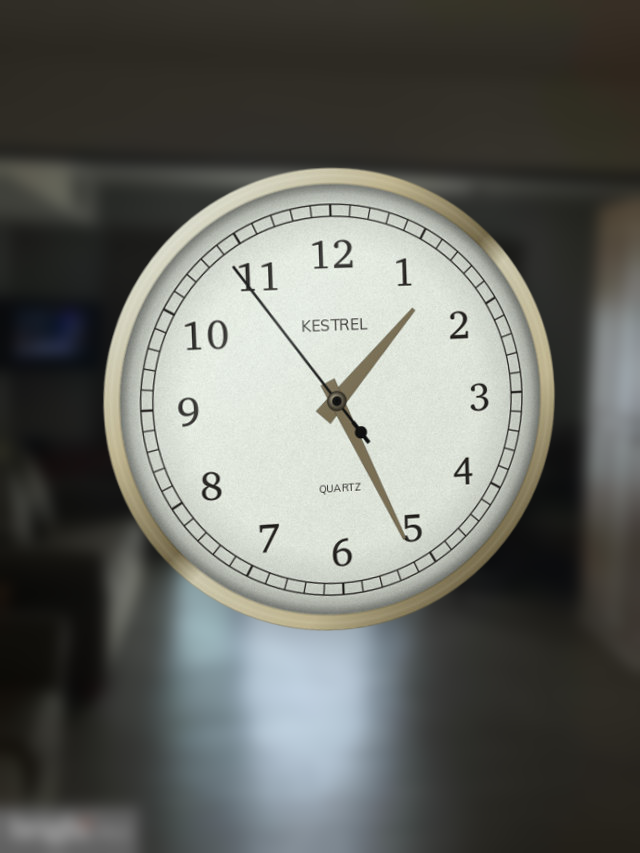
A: 1 h 25 min 54 s
